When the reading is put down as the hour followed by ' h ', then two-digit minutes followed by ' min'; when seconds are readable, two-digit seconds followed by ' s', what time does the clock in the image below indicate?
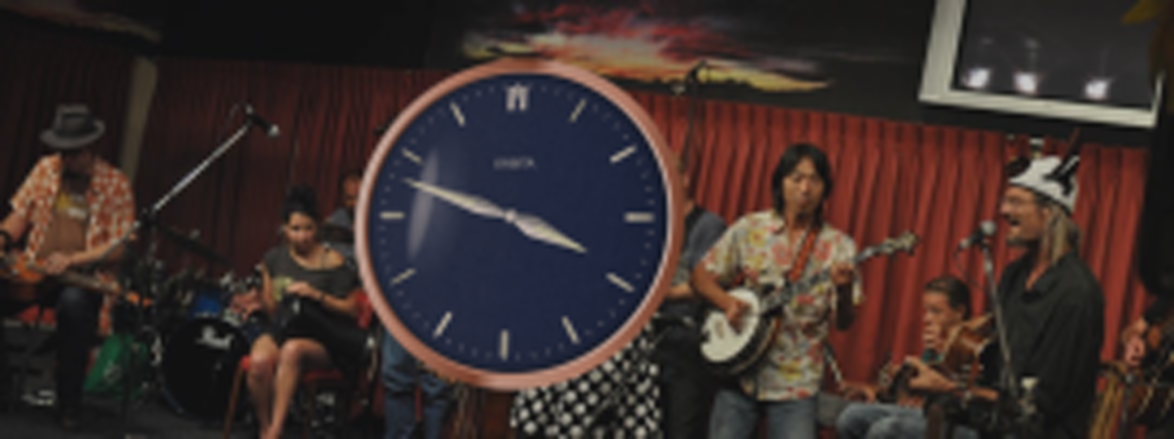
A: 3 h 48 min
